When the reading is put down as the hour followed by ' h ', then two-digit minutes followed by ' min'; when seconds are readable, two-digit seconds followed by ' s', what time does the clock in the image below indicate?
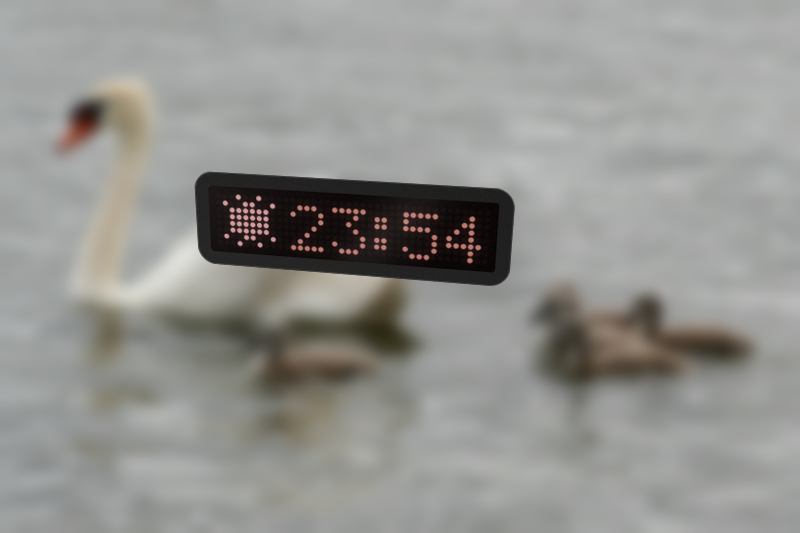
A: 23 h 54 min
